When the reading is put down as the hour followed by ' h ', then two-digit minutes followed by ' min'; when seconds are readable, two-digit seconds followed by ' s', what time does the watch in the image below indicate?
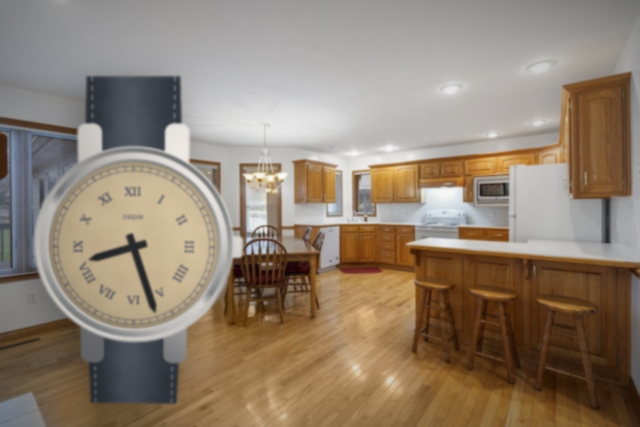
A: 8 h 27 min
